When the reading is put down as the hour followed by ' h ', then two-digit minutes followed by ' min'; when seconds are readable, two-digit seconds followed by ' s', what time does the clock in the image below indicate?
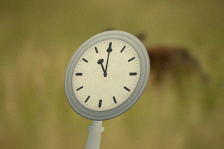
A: 11 h 00 min
